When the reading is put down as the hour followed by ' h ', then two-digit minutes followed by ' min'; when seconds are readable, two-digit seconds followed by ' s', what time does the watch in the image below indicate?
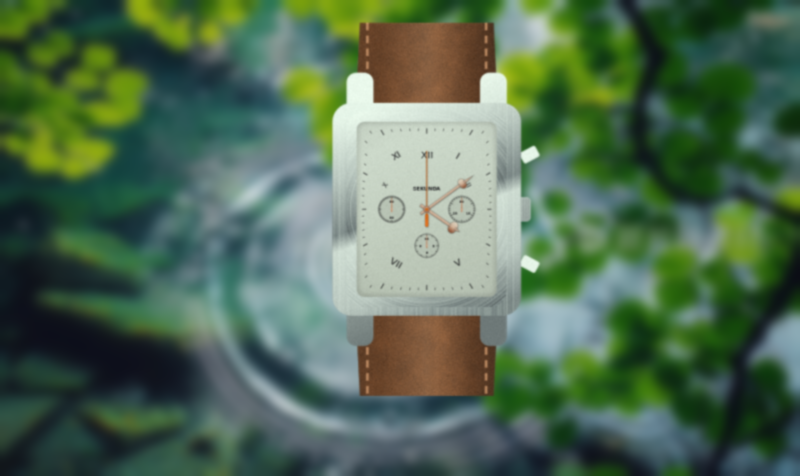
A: 4 h 09 min
